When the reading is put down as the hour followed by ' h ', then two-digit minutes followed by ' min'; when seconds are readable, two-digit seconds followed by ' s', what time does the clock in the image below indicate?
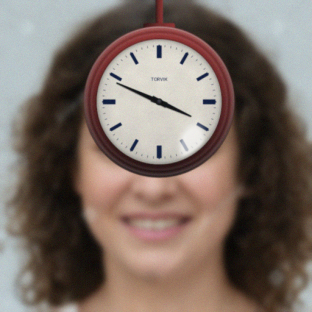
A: 3 h 49 min
